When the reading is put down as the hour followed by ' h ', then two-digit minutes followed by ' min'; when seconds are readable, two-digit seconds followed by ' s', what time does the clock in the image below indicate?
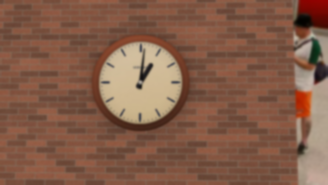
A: 1 h 01 min
